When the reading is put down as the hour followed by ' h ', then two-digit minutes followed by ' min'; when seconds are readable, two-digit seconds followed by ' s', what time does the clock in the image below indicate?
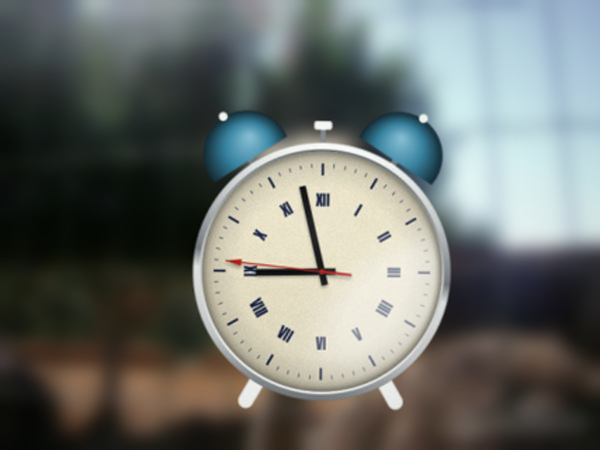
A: 8 h 57 min 46 s
